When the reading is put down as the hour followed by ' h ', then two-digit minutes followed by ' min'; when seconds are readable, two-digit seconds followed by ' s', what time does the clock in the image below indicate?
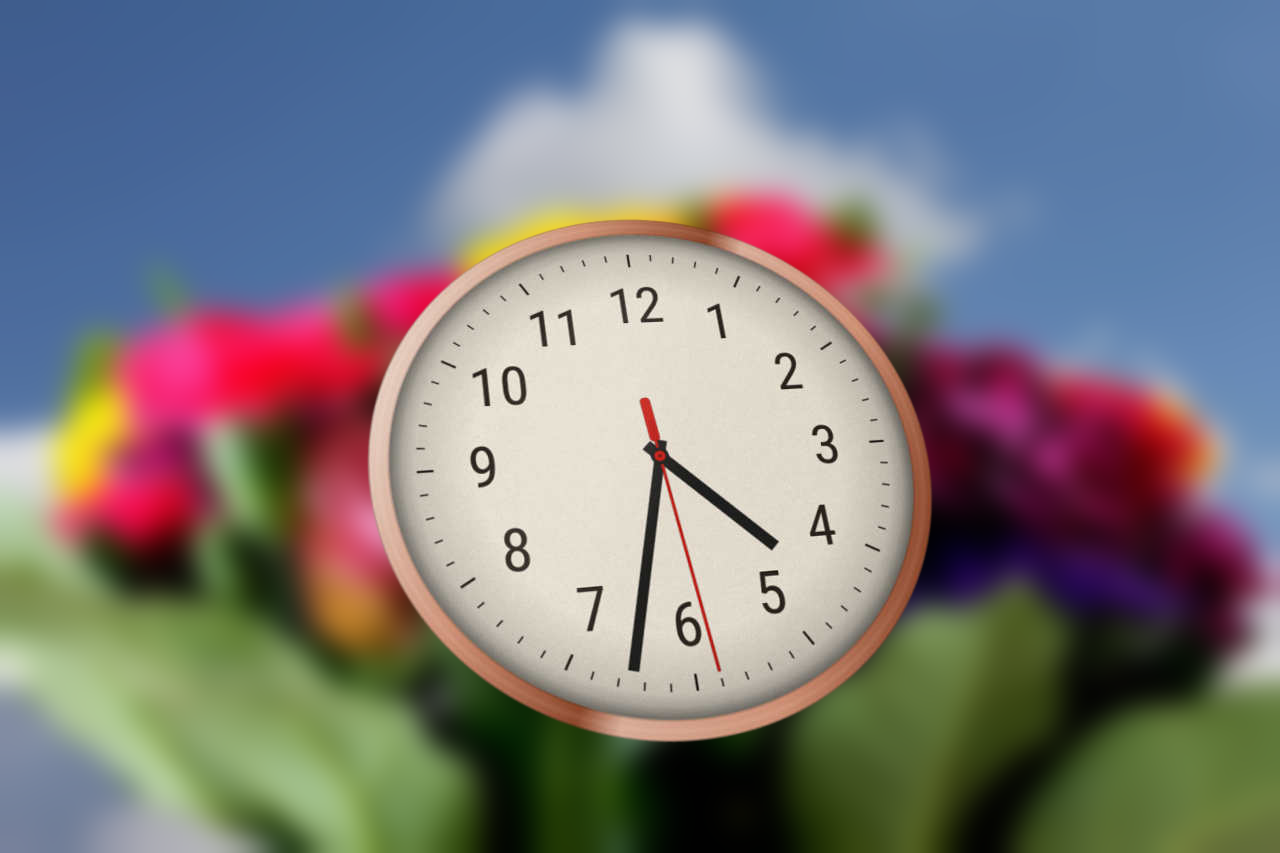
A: 4 h 32 min 29 s
